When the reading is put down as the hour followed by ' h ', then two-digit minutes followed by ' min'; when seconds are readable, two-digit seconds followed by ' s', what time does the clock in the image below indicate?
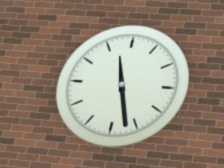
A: 11 h 27 min
